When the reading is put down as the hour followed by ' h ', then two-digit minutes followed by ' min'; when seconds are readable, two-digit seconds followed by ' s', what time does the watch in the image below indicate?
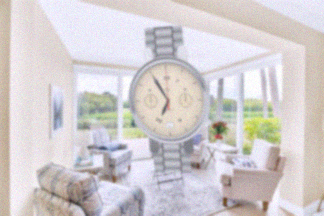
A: 6 h 55 min
